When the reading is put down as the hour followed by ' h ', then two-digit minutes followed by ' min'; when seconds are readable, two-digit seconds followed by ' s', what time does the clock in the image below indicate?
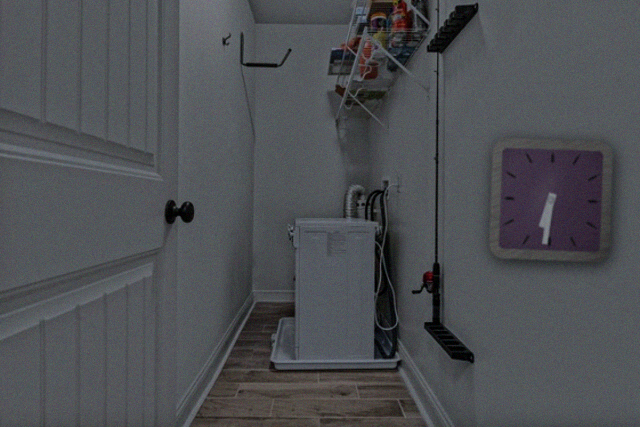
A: 6 h 31 min
